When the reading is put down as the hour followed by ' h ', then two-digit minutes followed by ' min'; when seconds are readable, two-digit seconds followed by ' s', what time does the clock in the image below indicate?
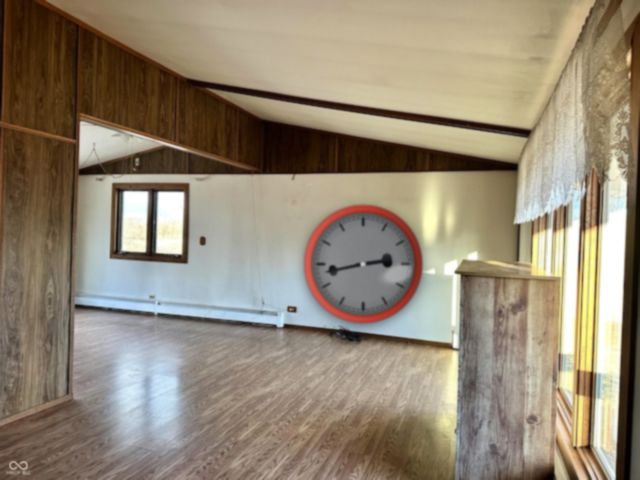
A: 2 h 43 min
